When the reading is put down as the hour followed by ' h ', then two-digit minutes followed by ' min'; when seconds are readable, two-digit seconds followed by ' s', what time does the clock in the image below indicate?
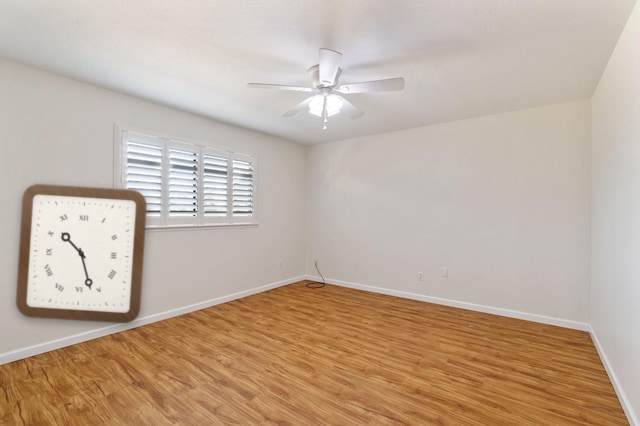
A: 10 h 27 min
